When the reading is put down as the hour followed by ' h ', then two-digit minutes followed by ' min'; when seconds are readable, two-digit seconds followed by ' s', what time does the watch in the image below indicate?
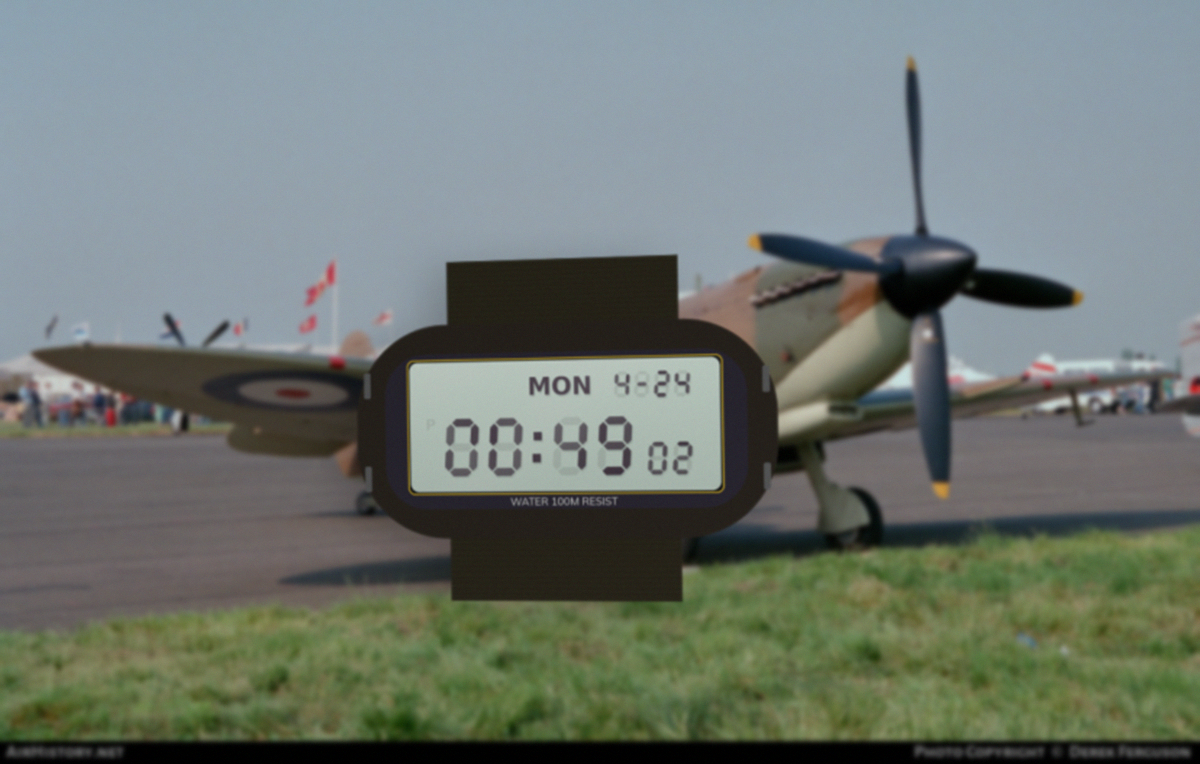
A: 0 h 49 min 02 s
